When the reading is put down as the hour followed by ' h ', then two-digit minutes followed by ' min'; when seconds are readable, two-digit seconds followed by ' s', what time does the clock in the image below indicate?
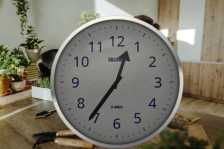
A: 12 h 36 min
